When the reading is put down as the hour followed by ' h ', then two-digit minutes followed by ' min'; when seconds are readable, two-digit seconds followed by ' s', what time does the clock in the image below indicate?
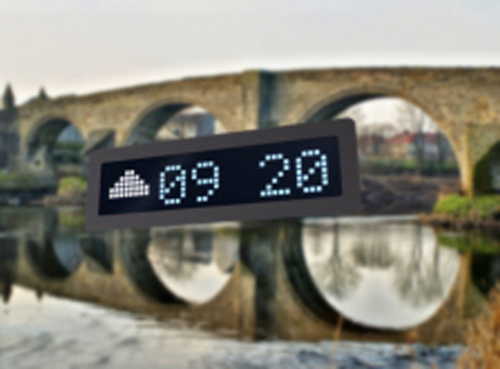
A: 9 h 20 min
